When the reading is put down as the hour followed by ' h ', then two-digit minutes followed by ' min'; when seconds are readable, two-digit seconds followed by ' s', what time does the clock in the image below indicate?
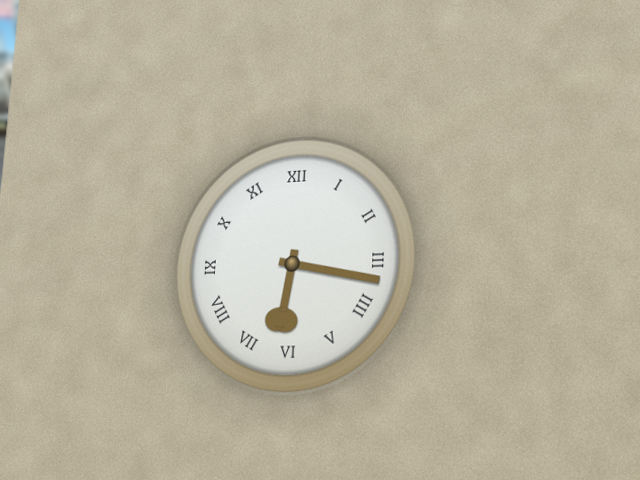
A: 6 h 17 min
